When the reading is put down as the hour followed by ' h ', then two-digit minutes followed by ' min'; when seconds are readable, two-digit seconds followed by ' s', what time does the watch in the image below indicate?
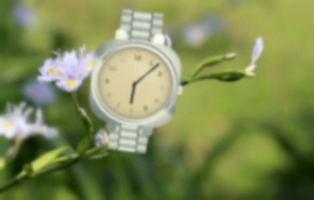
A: 6 h 07 min
